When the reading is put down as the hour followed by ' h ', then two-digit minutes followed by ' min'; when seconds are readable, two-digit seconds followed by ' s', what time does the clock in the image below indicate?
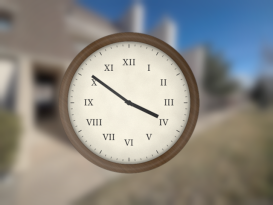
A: 3 h 51 min
